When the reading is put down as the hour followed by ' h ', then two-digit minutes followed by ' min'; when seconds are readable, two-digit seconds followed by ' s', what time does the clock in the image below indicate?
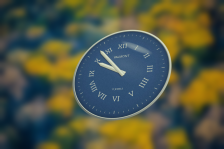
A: 9 h 53 min
